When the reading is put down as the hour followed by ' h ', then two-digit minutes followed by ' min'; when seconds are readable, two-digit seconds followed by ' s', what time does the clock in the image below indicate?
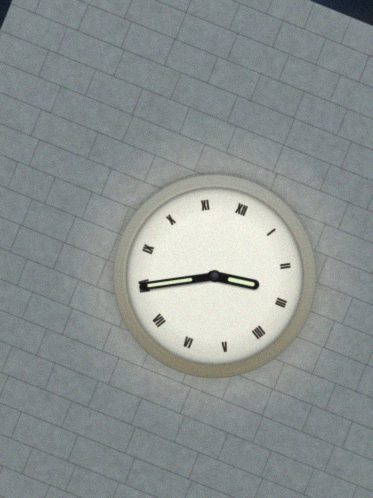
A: 2 h 40 min
